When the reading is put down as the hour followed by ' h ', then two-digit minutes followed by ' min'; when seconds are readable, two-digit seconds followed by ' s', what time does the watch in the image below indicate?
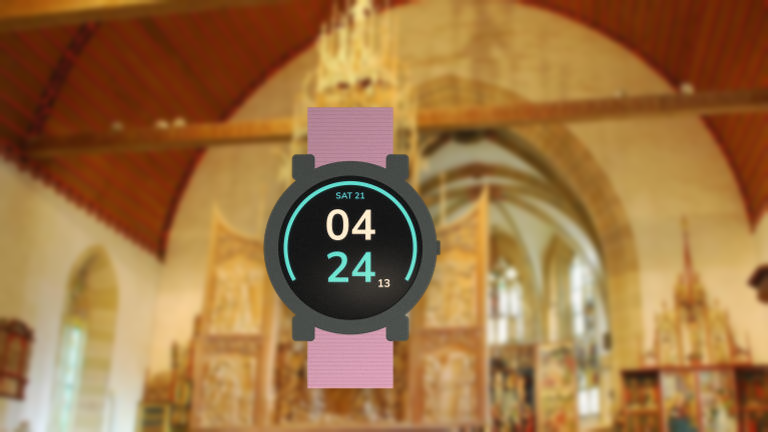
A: 4 h 24 min 13 s
